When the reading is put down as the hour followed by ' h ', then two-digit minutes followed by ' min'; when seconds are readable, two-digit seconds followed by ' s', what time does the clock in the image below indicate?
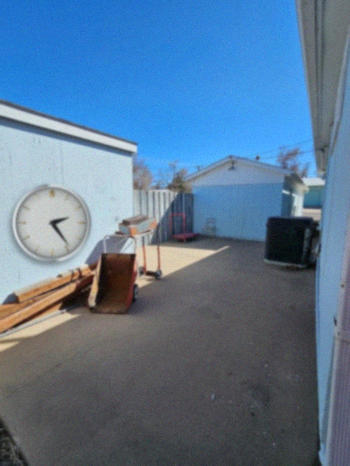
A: 2 h 24 min
